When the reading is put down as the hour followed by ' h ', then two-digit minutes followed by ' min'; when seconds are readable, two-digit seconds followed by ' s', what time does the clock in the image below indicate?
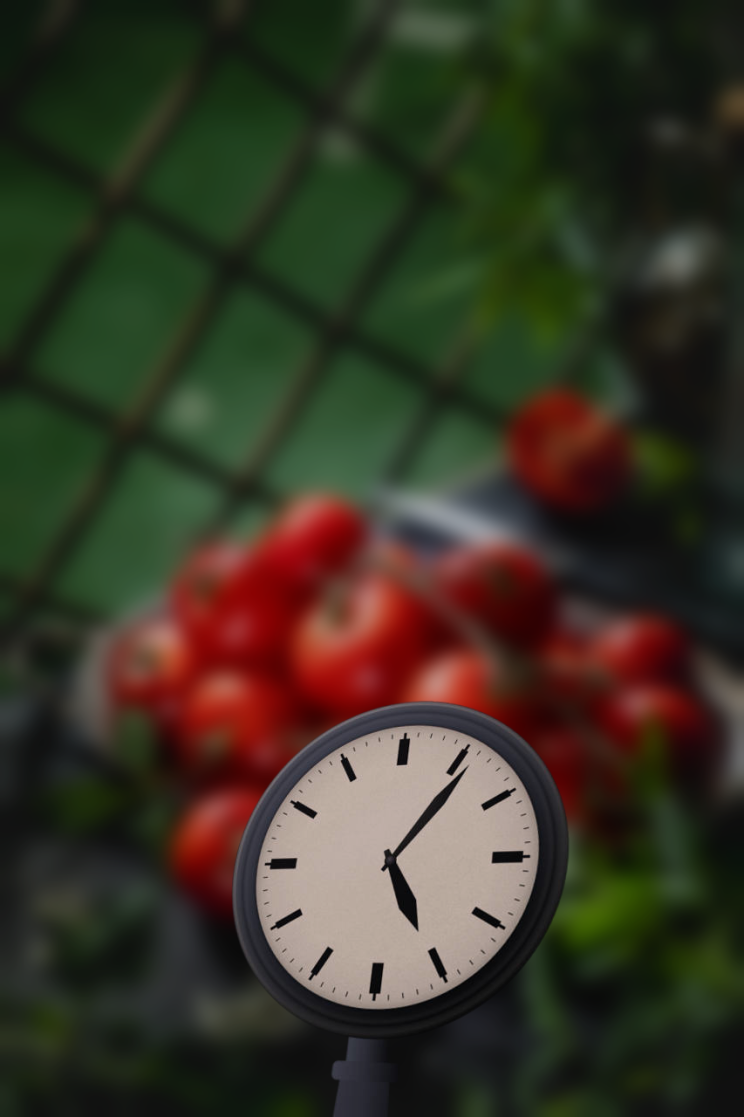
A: 5 h 06 min
